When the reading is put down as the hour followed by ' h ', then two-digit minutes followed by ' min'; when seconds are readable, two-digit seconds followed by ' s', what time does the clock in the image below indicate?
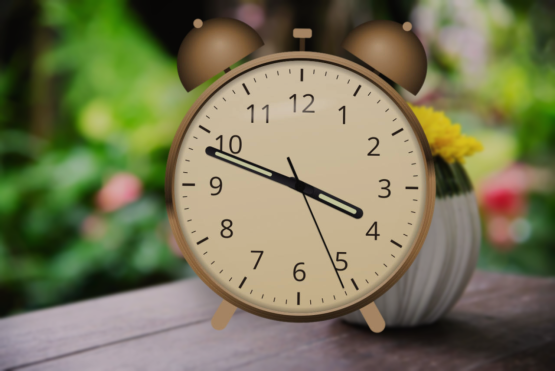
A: 3 h 48 min 26 s
